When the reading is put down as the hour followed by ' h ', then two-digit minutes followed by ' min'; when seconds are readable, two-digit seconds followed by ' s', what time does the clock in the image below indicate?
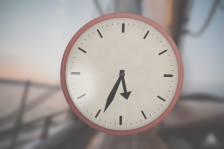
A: 5 h 34 min
